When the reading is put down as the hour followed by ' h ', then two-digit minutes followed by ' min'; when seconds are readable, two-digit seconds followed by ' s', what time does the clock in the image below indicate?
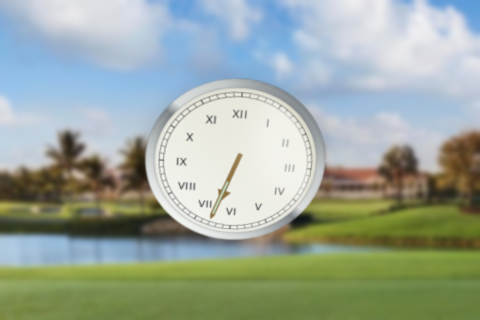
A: 6 h 33 min
